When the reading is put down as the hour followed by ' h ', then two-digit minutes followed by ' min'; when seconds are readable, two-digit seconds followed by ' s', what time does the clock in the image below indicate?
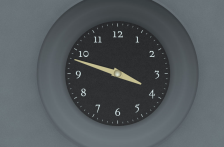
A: 3 h 48 min
